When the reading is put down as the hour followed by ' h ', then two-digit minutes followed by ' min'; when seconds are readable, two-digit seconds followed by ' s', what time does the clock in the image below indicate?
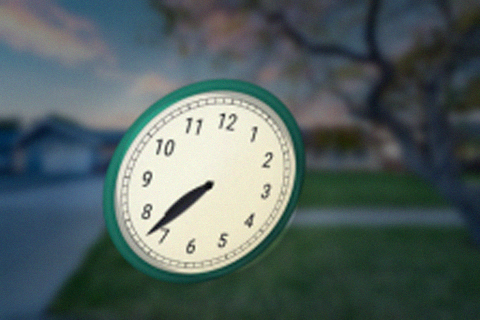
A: 7 h 37 min
